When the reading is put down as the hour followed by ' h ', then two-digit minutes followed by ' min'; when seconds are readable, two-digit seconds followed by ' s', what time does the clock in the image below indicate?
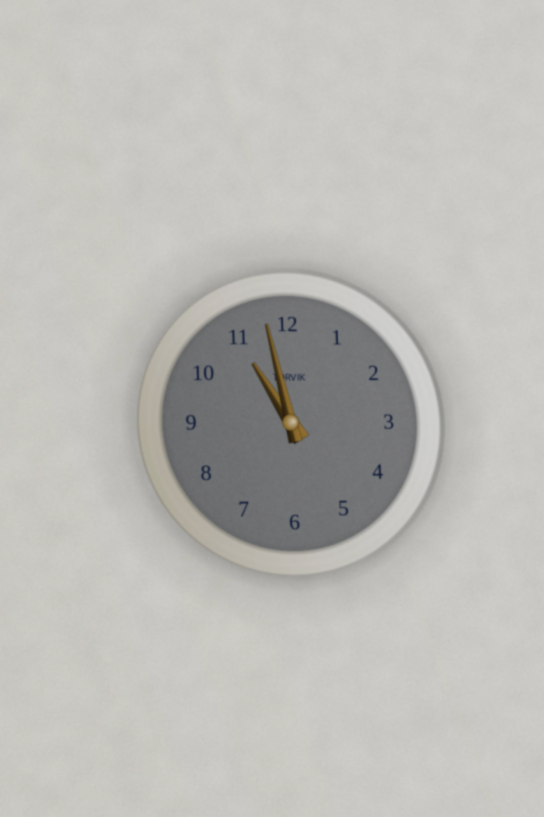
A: 10 h 58 min
